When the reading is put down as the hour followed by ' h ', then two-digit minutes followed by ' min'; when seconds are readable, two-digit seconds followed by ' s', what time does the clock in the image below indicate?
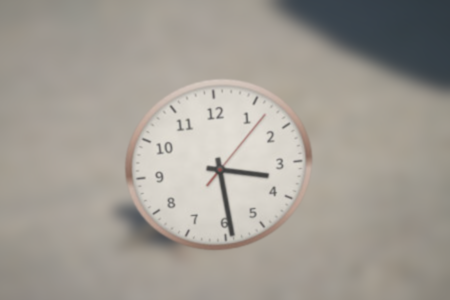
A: 3 h 29 min 07 s
